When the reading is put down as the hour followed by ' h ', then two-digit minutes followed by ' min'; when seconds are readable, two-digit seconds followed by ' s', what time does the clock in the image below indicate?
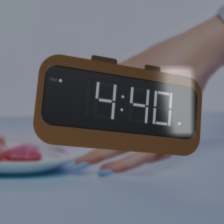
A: 4 h 40 min
